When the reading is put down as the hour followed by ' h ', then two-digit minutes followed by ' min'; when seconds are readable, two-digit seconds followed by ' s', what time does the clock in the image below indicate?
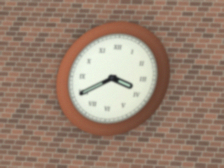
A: 3 h 40 min
